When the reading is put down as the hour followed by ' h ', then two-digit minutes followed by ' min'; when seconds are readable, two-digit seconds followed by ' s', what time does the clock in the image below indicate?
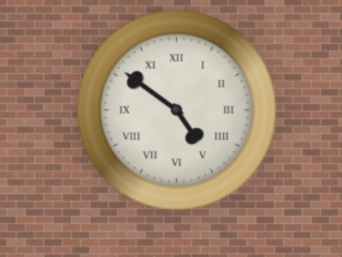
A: 4 h 51 min
